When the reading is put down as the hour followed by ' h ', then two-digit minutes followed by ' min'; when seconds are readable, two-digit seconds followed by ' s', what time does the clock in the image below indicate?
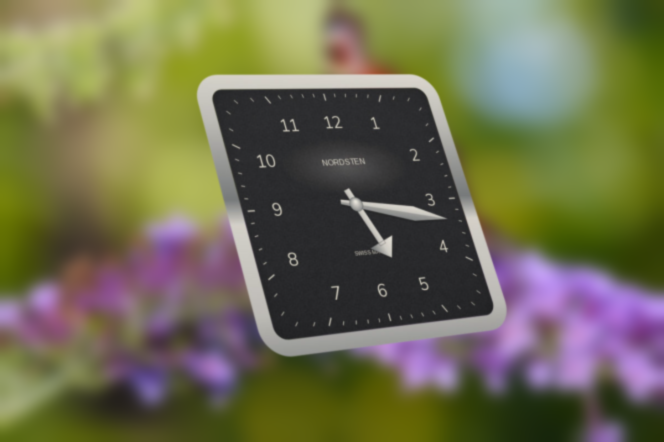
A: 5 h 17 min
